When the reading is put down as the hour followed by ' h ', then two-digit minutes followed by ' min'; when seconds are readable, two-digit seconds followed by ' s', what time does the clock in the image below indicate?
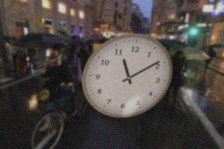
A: 11 h 09 min
